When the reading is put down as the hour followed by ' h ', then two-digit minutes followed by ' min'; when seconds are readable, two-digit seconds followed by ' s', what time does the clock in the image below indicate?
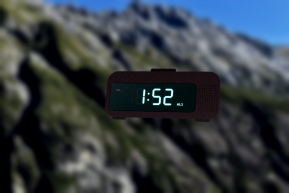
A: 1 h 52 min
